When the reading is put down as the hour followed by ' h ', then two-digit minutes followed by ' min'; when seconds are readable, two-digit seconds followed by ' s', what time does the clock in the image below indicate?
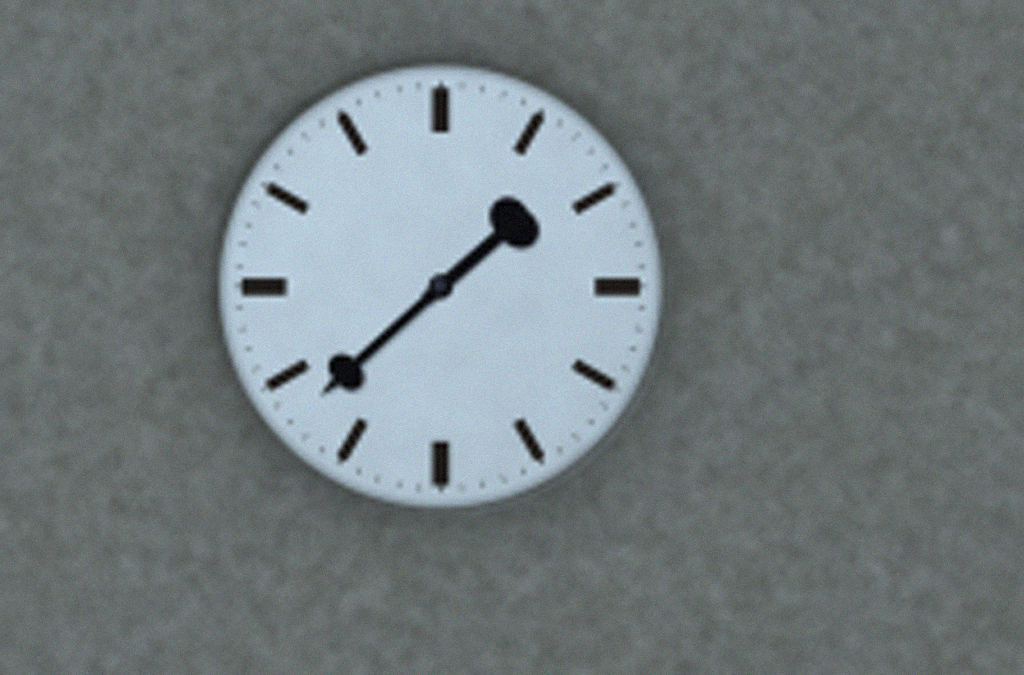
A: 1 h 38 min
